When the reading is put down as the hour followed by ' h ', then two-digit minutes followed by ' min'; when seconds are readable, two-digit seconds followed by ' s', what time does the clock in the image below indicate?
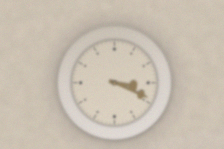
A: 3 h 19 min
